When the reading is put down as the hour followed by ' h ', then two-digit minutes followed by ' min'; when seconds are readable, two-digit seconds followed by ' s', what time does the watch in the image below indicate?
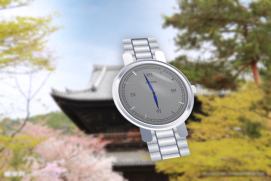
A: 5 h 58 min
